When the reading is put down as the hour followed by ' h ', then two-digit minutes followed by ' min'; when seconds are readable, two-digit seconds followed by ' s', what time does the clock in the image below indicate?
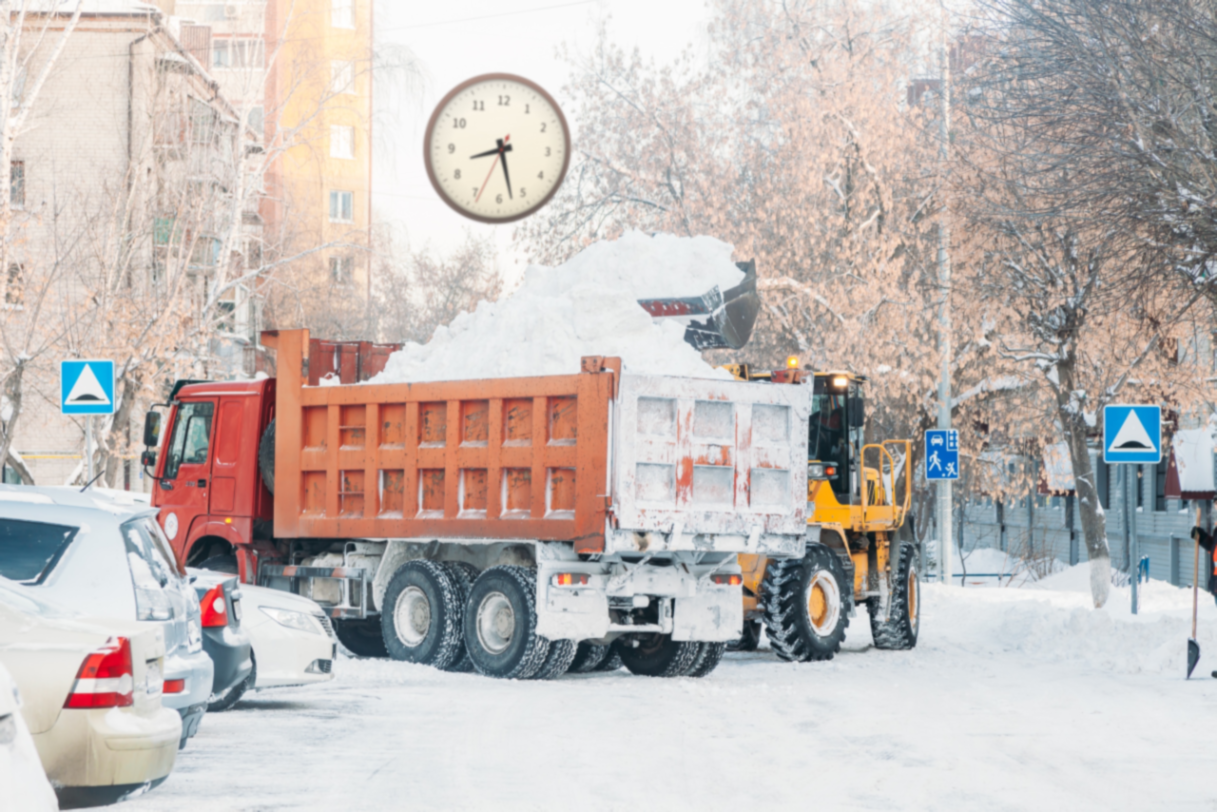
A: 8 h 27 min 34 s
